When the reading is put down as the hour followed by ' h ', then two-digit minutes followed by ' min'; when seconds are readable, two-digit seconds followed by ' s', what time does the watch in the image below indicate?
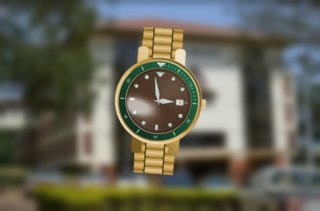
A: 2 h 58 min
